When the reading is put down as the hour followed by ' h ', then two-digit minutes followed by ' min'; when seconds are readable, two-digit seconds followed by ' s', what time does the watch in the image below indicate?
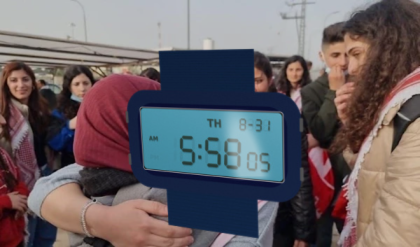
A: 5 h 58 min 05 s
